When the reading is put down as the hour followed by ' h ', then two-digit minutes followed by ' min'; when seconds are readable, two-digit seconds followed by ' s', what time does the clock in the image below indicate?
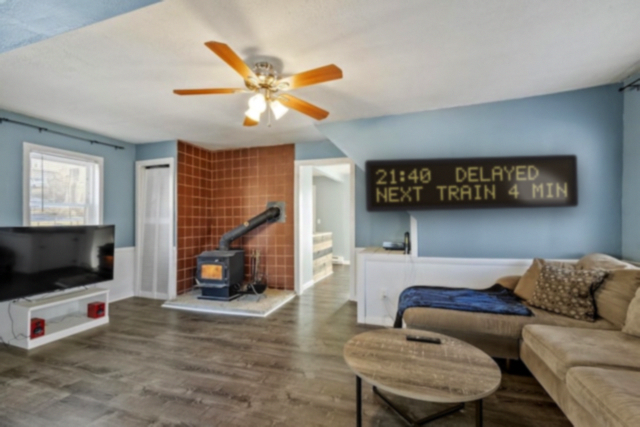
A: 21 h 40 min
